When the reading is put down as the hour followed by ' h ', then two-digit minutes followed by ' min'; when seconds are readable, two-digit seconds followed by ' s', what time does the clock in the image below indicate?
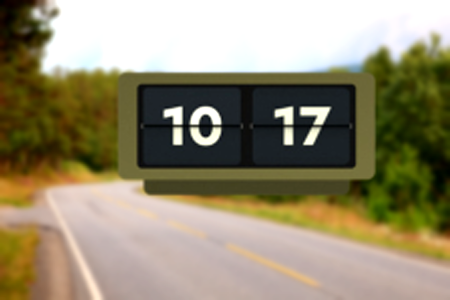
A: 10 h 17 min
